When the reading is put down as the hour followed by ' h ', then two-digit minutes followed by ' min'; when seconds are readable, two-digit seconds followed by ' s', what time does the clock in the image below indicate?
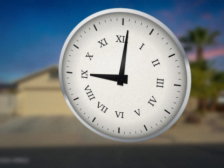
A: 9 h 01 min
